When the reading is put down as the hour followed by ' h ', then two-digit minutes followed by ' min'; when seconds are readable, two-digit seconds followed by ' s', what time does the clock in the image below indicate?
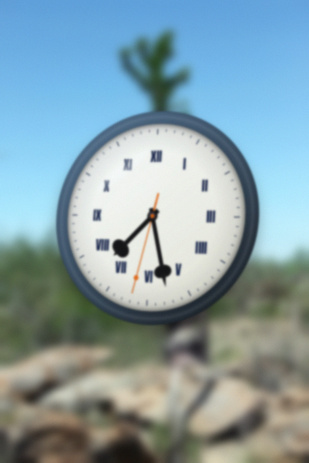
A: 7 h 27 min 32 s
